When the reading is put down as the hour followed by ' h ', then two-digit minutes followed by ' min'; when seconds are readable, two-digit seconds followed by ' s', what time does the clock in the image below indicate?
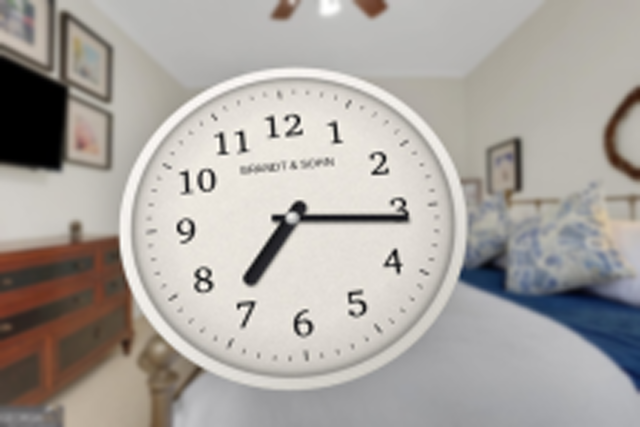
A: 7 h 16 min
